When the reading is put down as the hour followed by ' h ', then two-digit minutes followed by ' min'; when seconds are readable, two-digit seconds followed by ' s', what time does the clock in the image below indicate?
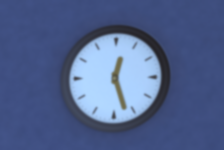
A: 12 h 27 min
